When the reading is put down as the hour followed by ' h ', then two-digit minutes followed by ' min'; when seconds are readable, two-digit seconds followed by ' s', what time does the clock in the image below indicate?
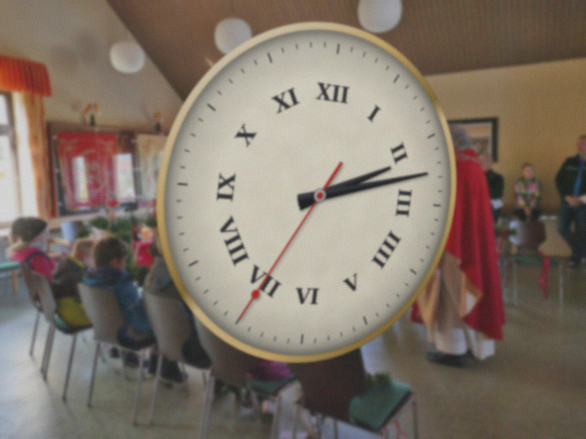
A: 2 h 12 min 35 s
